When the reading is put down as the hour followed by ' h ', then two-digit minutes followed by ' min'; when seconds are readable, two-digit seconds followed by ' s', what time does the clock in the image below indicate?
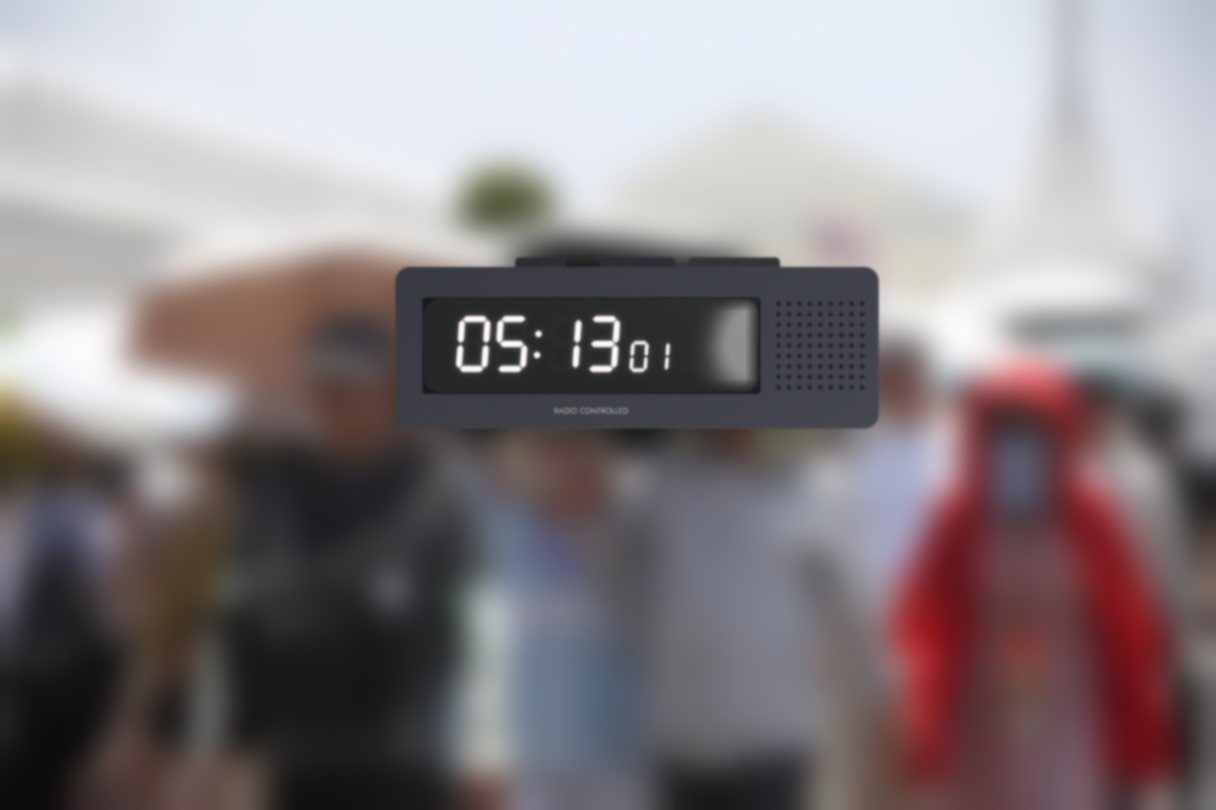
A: 5 h 13 min 01 s
